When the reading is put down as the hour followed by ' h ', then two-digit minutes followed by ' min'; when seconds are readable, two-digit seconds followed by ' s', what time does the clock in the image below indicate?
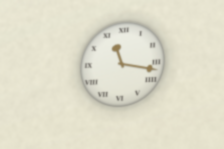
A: 11 h 17 min
